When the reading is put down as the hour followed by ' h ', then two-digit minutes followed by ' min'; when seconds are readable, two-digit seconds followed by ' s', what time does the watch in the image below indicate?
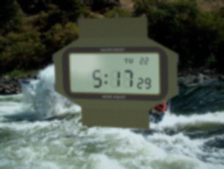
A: 5 h 17 min 29 s
